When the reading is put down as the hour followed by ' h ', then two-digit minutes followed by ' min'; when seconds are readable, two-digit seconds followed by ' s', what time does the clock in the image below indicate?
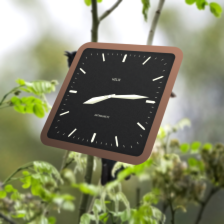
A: 8 h 14 min
